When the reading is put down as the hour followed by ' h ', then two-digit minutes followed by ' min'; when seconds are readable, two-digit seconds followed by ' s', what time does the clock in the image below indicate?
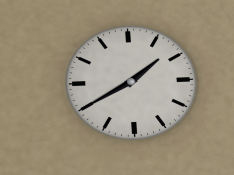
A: 1 h 40 min
